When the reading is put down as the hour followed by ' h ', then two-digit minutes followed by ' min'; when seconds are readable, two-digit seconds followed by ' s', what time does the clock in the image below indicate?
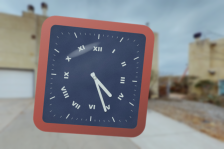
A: 4 h 26 min
